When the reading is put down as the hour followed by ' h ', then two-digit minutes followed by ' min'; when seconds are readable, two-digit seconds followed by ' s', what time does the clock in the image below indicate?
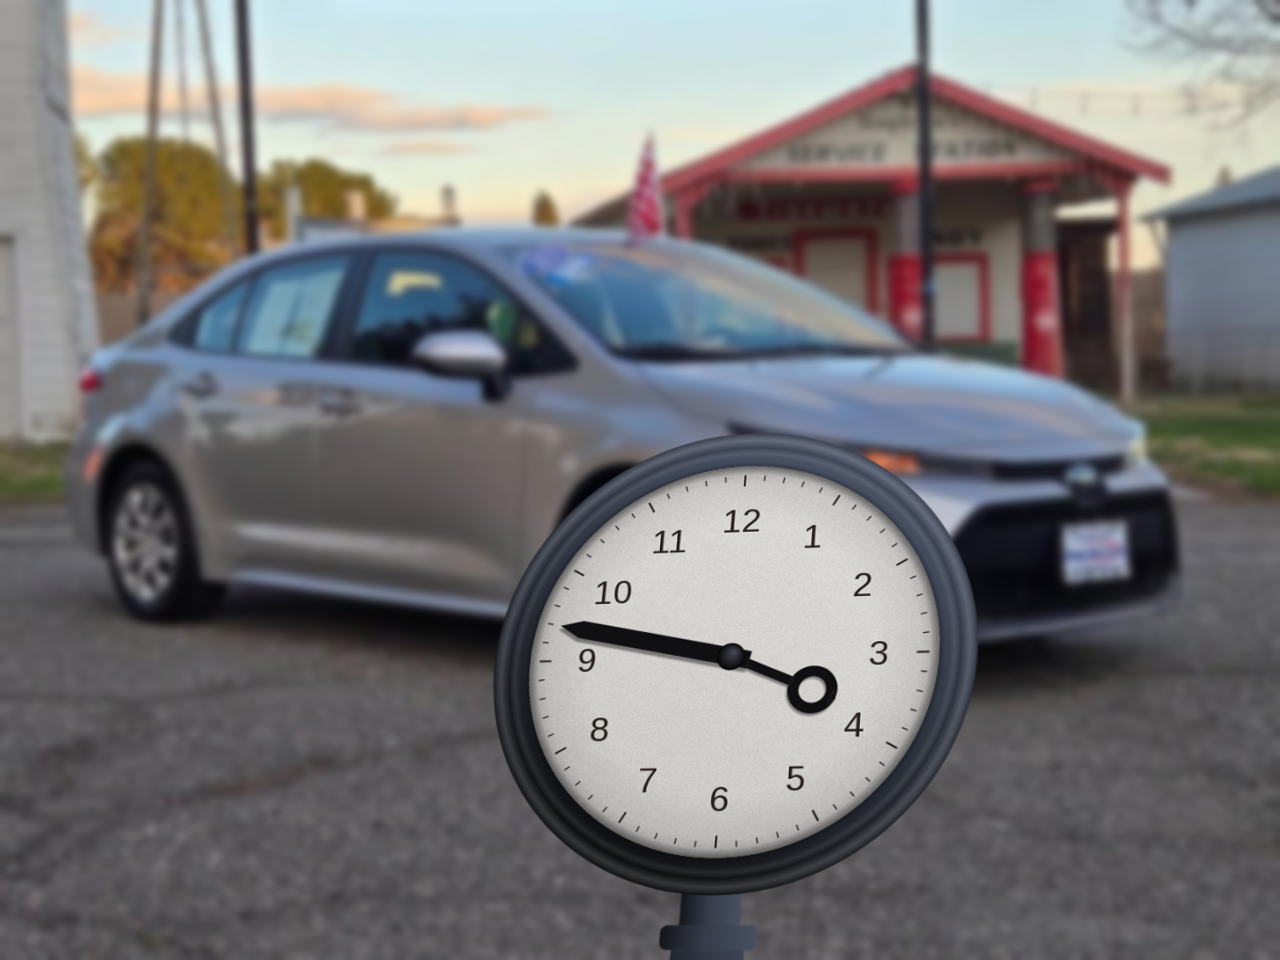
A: 3 h 47 min
